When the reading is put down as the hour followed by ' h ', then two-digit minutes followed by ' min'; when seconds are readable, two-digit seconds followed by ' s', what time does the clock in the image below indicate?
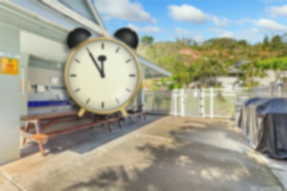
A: 11 h 55 min
